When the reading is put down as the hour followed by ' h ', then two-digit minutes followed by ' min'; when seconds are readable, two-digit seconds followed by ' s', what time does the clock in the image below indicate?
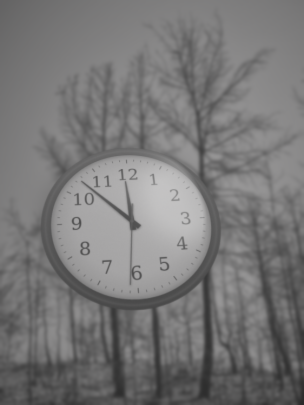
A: 11 h 52 min 31 s
